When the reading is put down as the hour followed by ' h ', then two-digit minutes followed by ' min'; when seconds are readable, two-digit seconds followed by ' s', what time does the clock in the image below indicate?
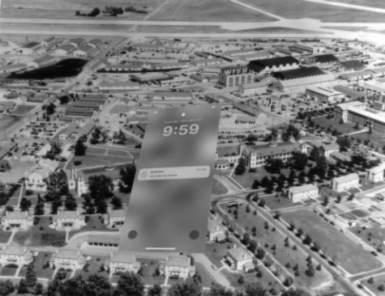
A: 9 h 59 min
